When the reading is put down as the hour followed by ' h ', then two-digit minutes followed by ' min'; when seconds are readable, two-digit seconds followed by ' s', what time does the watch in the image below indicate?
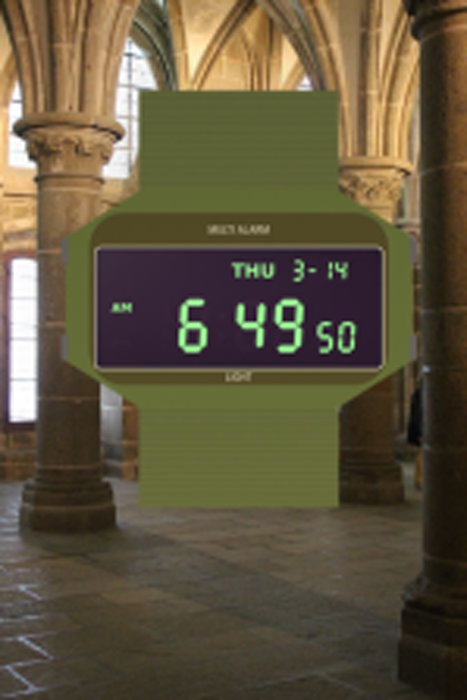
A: 6 h 49 min 50 s
